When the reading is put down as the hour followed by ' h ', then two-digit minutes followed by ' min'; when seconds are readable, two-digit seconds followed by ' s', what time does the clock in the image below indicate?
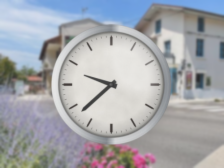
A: 9 h 38 min
